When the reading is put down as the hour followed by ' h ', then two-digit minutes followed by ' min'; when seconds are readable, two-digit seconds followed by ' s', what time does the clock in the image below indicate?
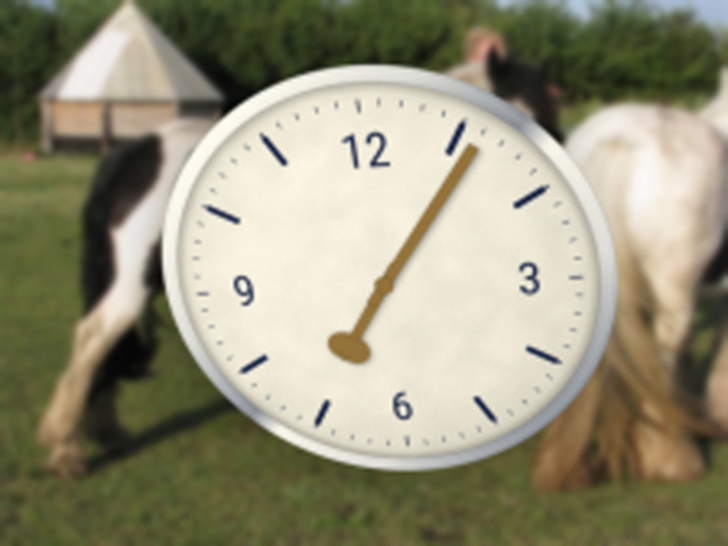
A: 7 h 06 min
